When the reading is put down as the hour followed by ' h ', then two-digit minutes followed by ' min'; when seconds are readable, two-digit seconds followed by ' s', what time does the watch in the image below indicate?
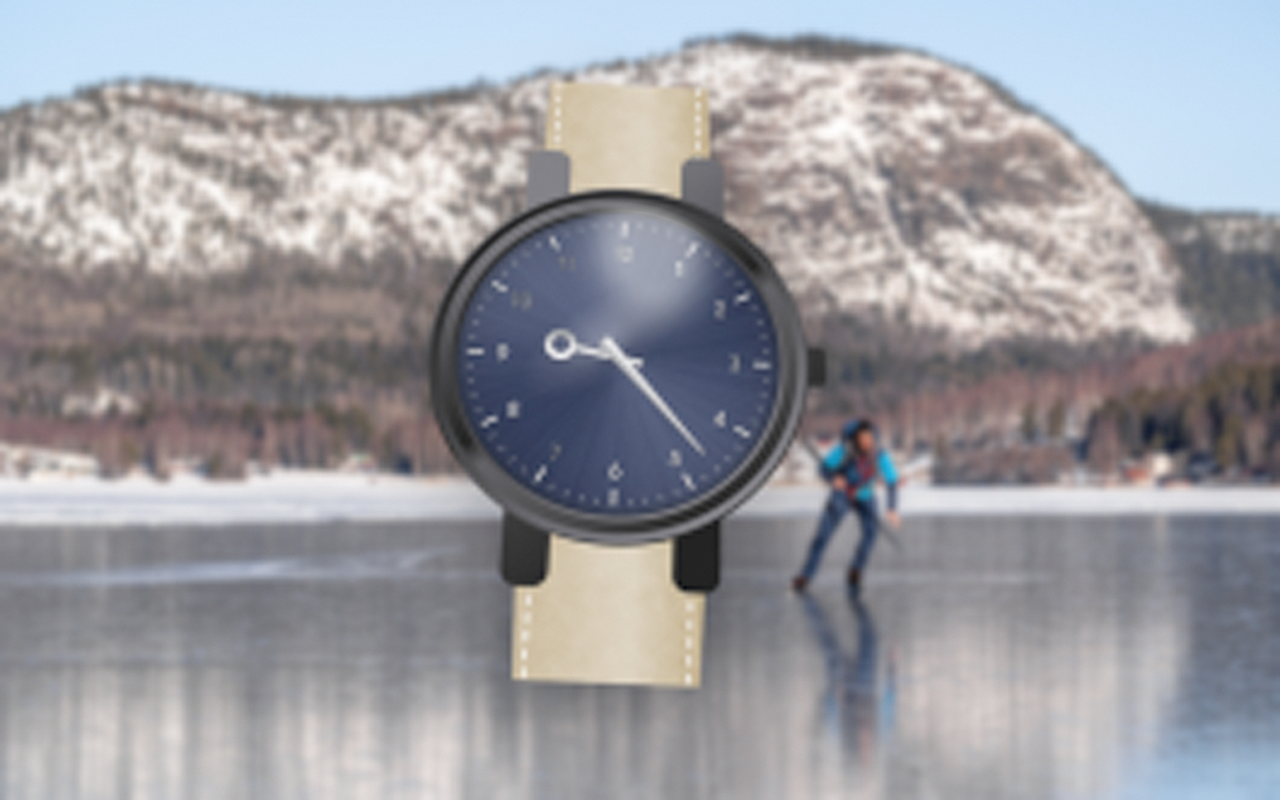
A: 9 h 23 min
